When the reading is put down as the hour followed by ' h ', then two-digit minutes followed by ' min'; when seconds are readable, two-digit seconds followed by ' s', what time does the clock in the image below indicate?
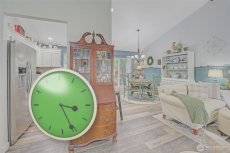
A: 3 h 26 min
